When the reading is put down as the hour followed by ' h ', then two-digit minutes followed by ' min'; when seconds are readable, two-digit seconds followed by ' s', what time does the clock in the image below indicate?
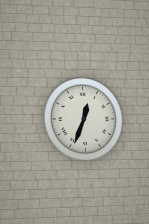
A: 12 h 34 min
